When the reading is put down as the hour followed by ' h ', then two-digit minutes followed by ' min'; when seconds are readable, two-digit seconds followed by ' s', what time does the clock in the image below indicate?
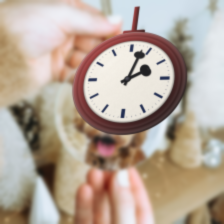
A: 2 h 03 min
